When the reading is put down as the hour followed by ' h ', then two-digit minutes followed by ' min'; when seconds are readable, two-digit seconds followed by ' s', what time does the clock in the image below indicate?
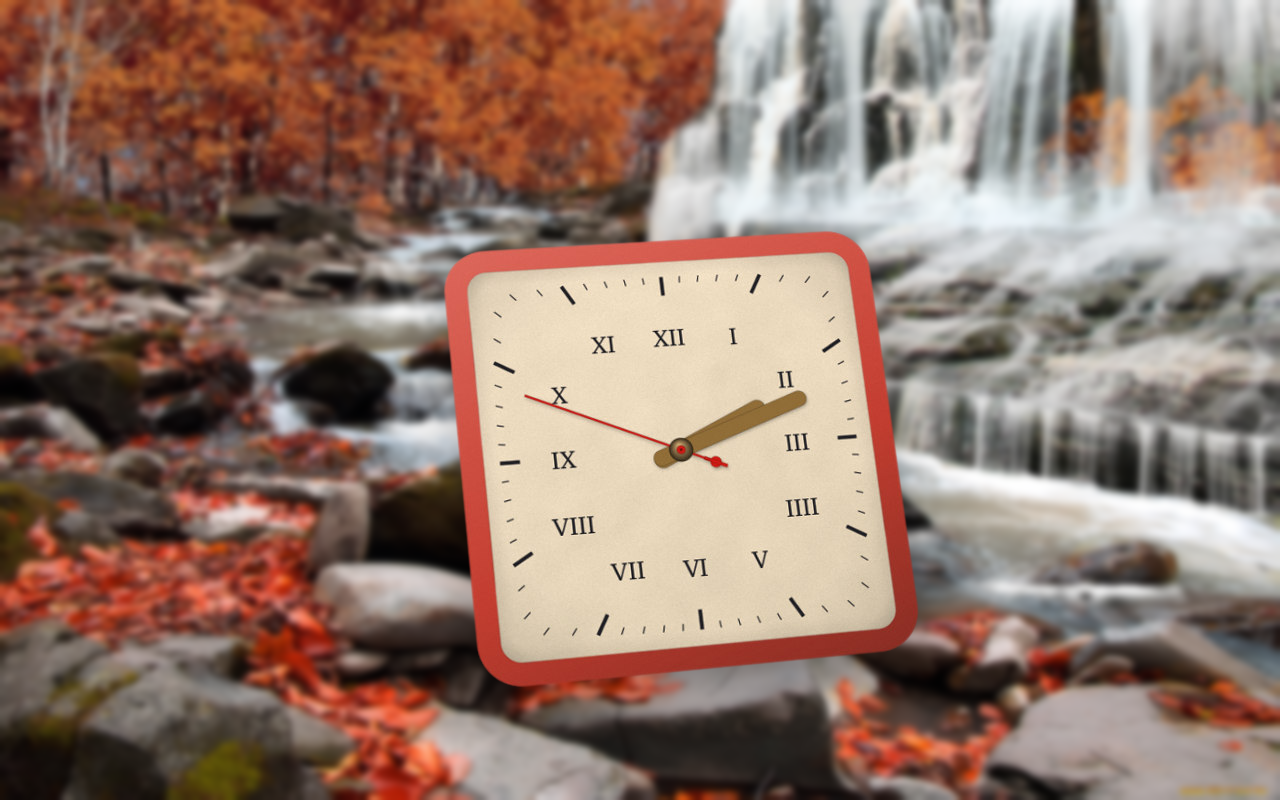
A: 2 h 11 min 49 s
